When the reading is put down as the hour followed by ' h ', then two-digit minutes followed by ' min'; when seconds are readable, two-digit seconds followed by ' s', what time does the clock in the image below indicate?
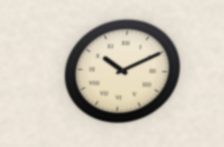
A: 10 h 10 min
